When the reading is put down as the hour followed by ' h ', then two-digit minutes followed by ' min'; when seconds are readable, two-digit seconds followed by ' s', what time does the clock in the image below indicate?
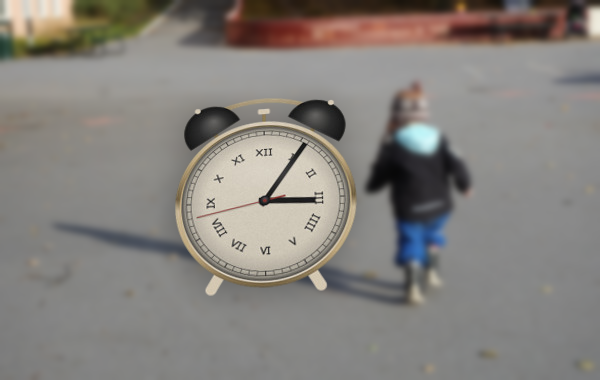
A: 3 h 05 min 43 s
